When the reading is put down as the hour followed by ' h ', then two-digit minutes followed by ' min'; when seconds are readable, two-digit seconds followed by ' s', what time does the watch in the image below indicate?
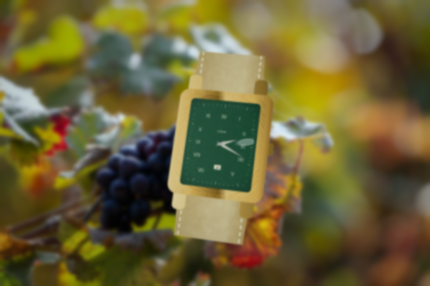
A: 2 h 19 min
